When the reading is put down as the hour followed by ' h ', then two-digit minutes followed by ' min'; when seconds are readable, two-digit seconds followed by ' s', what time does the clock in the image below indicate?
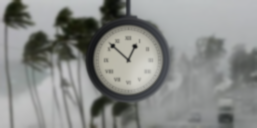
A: 12 h 52 min
